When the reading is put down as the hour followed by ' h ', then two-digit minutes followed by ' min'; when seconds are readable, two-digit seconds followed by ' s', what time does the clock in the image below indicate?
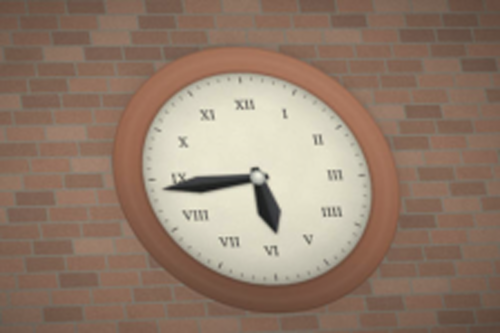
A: 5 h 44 min
